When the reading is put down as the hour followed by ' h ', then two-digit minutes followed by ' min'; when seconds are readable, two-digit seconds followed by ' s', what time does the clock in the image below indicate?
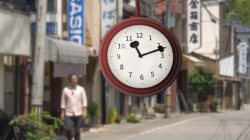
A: 11 h 12 min
